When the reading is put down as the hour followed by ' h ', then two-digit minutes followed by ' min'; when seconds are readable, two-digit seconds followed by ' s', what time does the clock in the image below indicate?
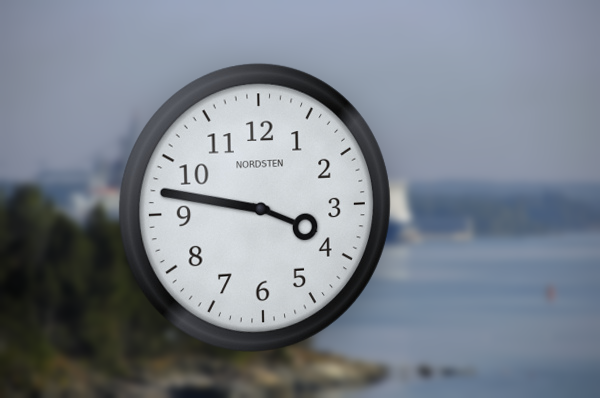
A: 3 h 47 min
